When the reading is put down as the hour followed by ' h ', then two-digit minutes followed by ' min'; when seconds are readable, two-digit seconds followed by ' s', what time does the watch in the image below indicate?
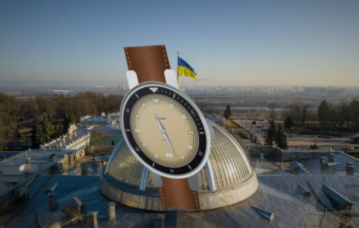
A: 11 h 27 min
